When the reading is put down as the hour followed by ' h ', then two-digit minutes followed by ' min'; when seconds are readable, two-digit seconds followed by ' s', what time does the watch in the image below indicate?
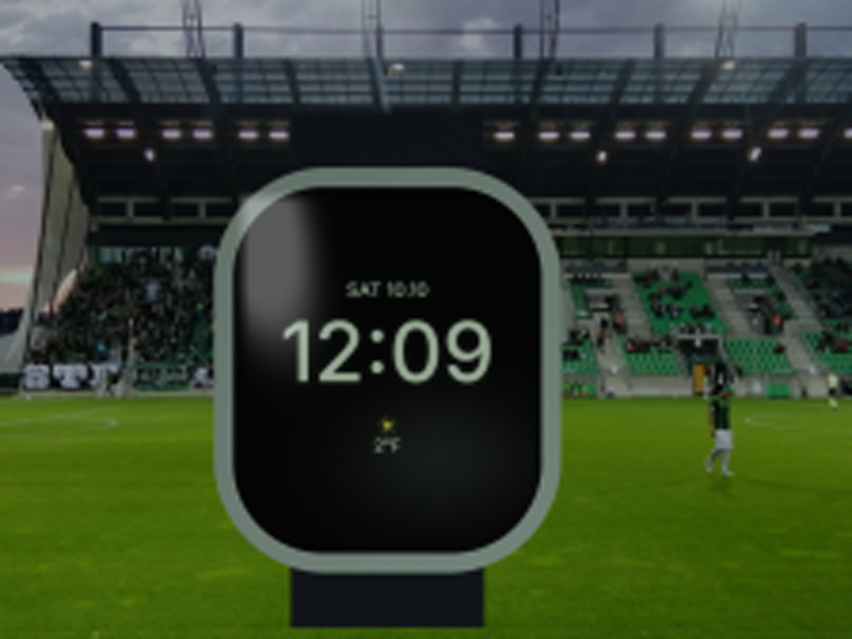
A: 12 h 09 min
